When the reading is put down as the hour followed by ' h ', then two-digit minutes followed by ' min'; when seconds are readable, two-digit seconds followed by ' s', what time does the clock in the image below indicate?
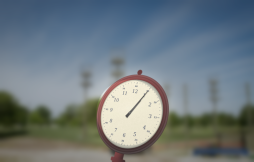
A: 1 h 05 min
